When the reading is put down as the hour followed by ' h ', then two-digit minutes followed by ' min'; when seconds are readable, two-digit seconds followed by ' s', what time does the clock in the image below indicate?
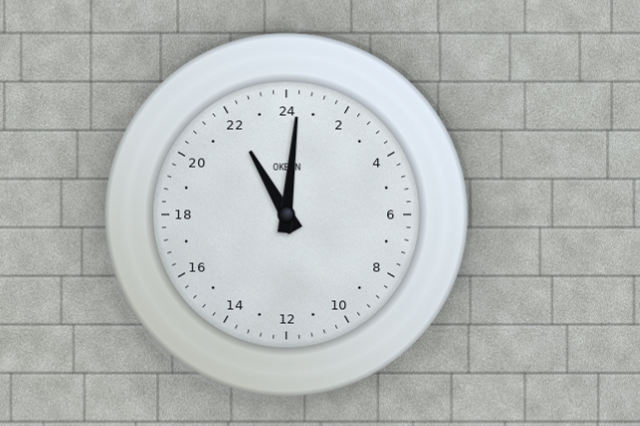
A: 22 h 01 min
